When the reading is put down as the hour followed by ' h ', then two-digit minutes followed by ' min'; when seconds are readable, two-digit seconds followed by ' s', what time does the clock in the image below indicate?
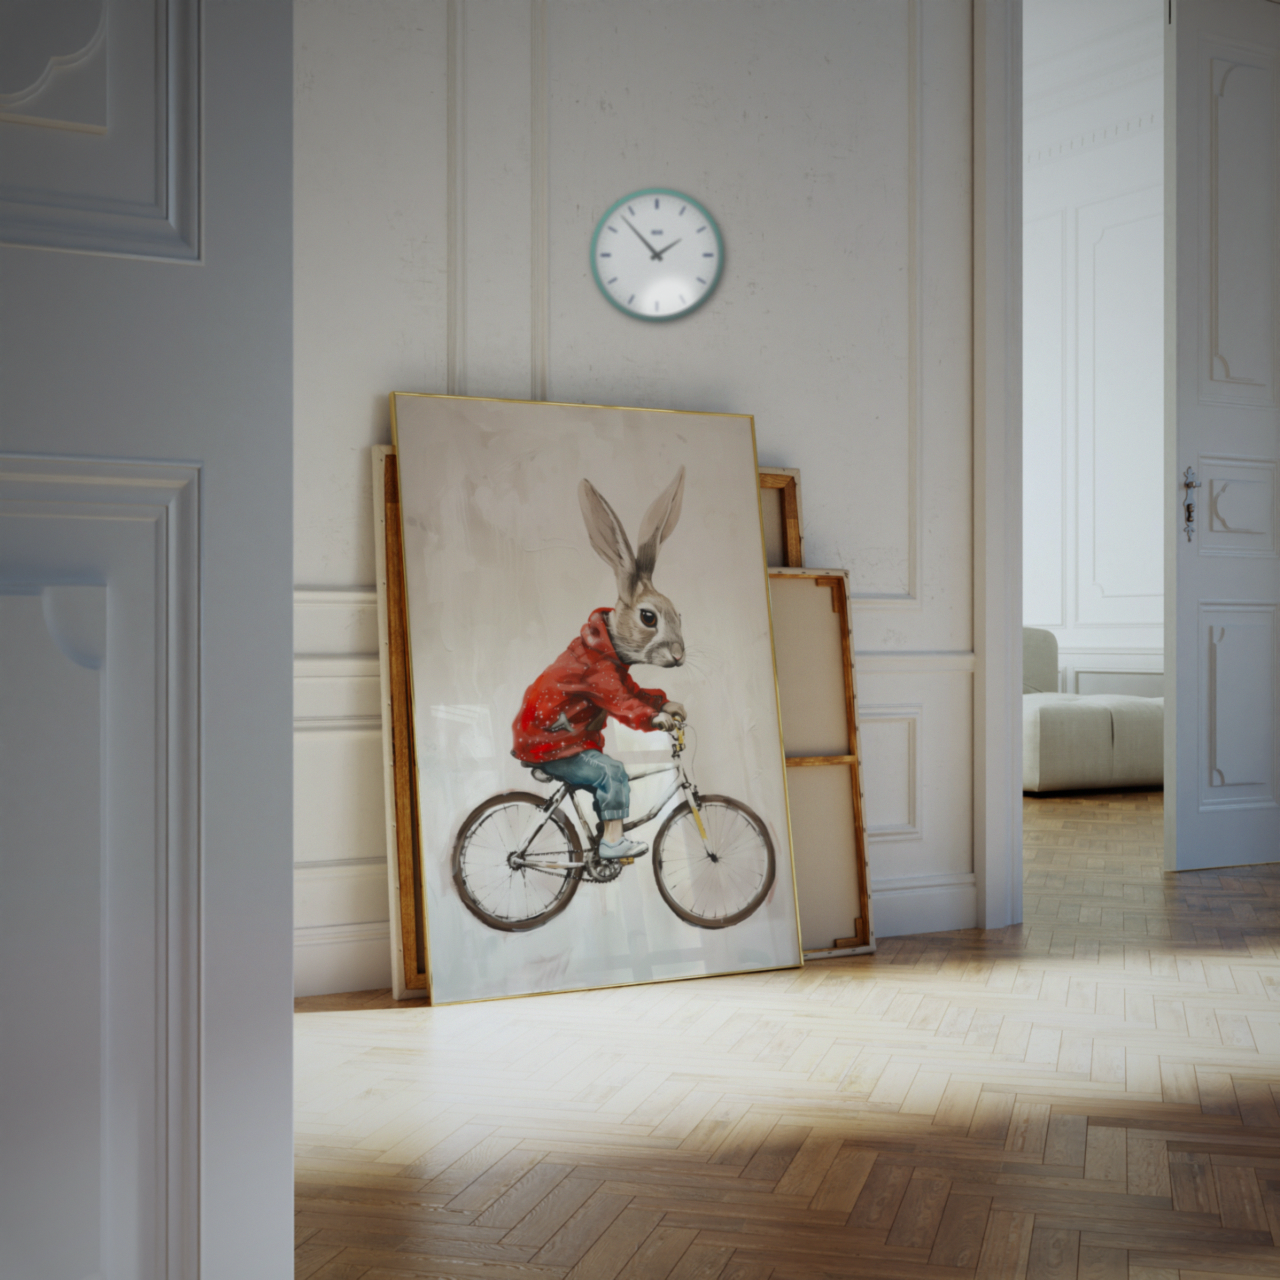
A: 1 h 53 min
